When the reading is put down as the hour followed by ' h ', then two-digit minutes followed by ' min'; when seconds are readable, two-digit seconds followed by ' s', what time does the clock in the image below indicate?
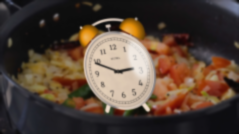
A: 2 h 49 min
